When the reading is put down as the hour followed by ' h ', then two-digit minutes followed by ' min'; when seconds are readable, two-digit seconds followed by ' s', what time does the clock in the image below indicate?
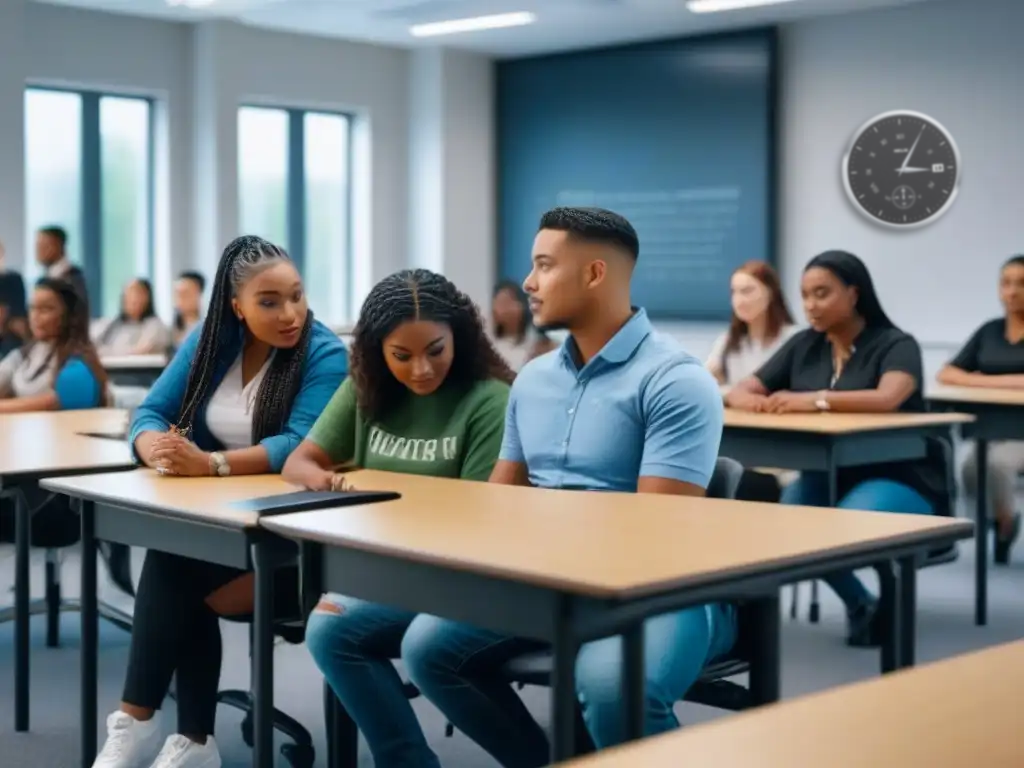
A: 3 h 05 min
